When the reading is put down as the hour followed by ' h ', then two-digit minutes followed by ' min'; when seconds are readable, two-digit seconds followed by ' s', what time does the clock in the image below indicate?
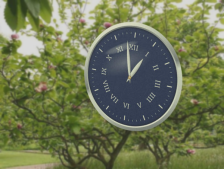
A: 12 h 58 min
